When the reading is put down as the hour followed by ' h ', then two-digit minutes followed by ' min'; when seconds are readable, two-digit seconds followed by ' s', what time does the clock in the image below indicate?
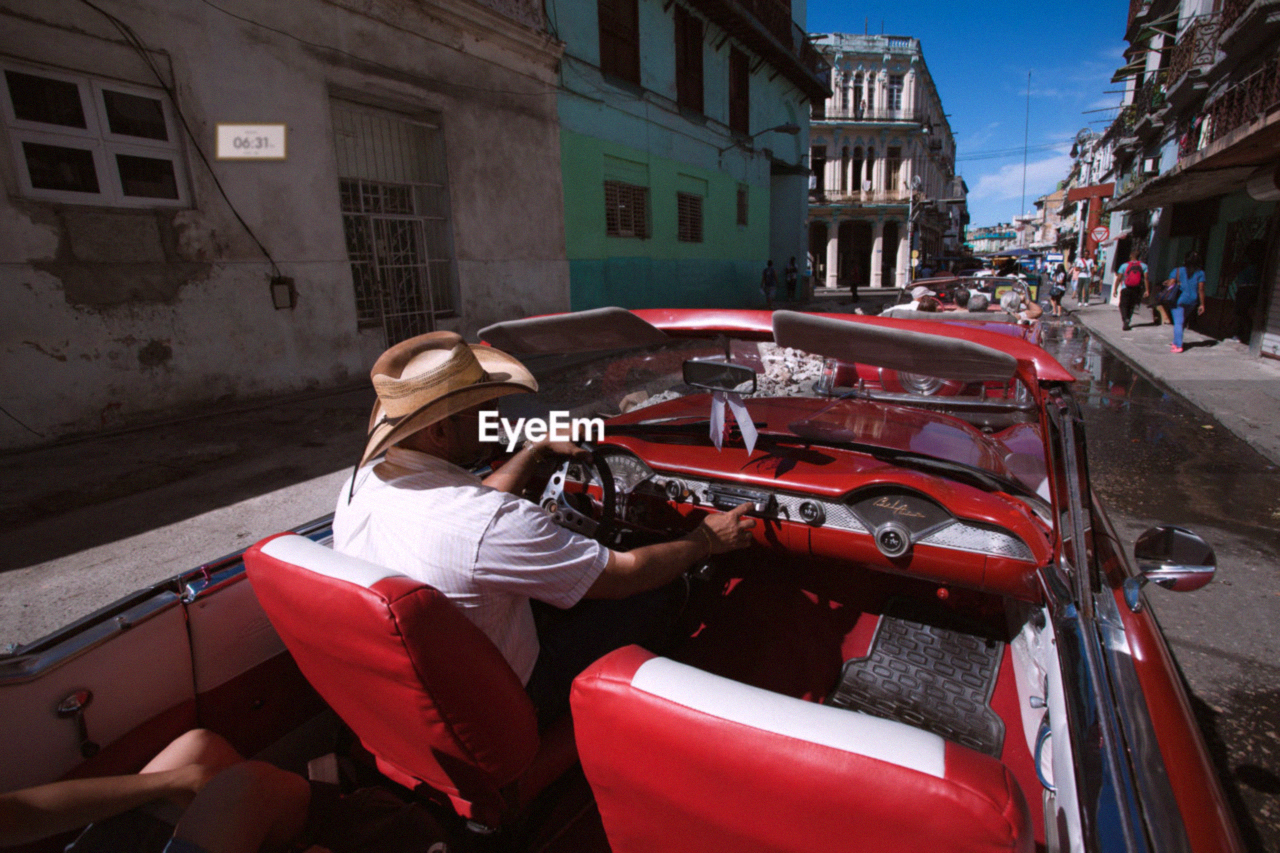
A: 6 h 31 min
